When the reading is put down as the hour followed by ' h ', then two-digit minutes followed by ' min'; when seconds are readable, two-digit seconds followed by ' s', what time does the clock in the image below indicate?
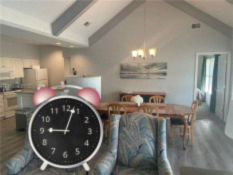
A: 9 h 03 min
